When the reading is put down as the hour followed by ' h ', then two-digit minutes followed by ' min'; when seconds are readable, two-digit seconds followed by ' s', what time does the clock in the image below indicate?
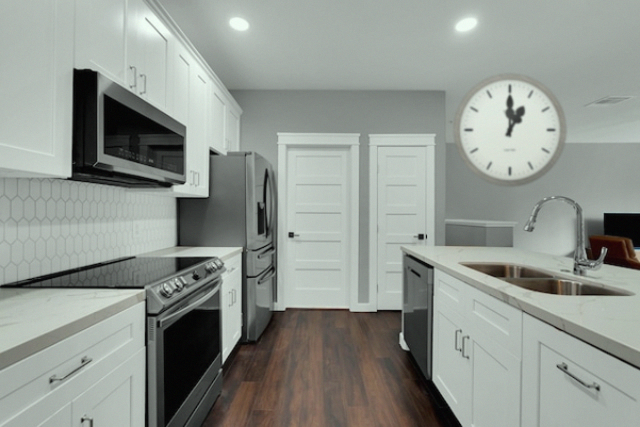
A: 1 h 00 min
